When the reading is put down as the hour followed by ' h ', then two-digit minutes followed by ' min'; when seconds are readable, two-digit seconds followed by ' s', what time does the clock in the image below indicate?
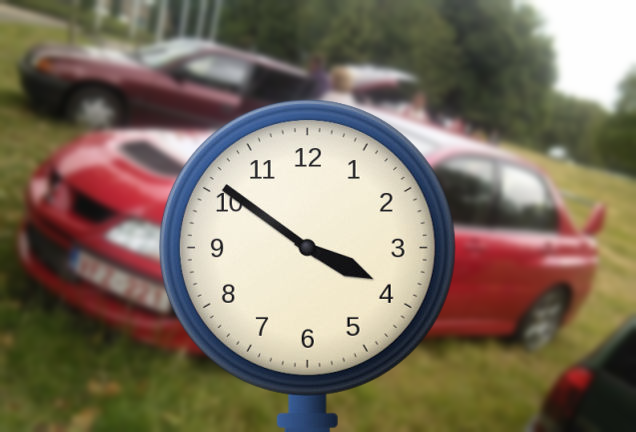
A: 3 h 51 min
